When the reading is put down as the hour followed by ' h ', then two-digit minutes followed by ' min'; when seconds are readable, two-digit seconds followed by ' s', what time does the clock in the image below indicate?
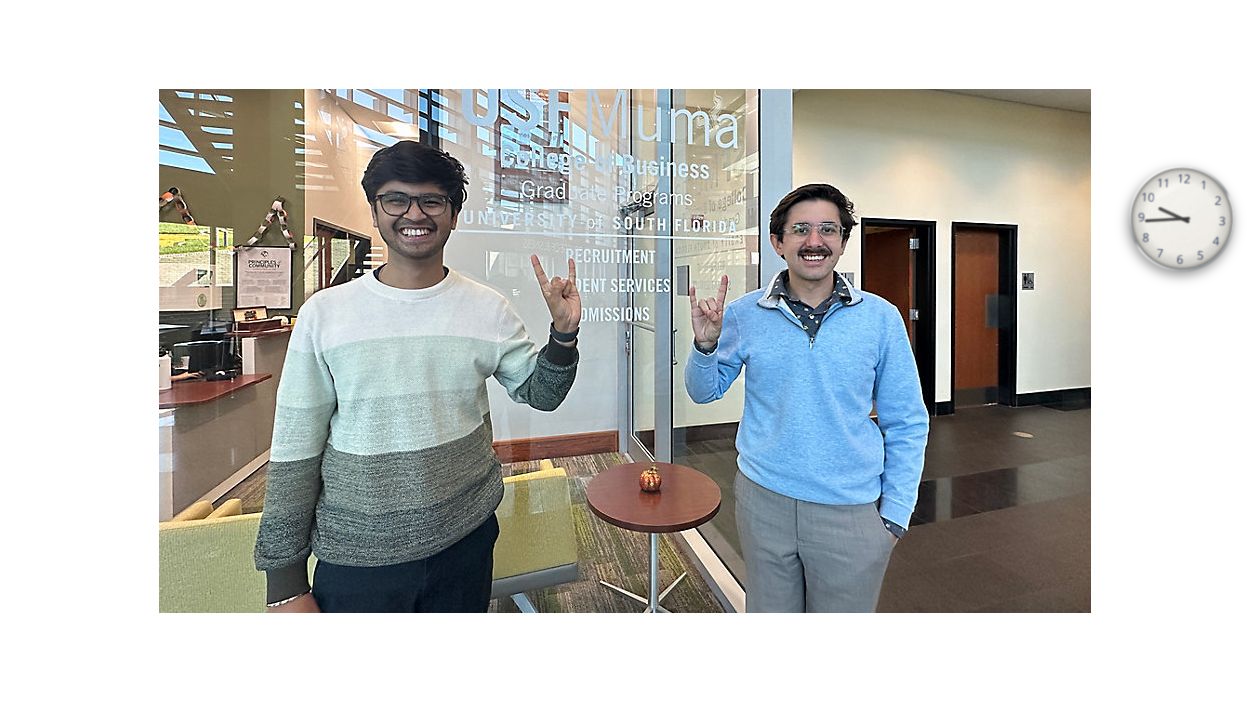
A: 9 h 44 min
